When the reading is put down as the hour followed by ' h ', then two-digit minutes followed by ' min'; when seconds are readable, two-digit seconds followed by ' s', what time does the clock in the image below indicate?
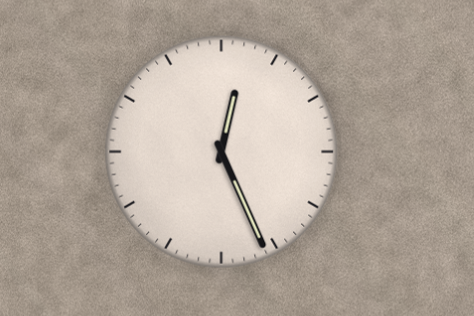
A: 12 h 26 min
